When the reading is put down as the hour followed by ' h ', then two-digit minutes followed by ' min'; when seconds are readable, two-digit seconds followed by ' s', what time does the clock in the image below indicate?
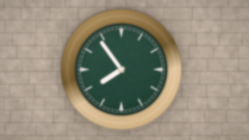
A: 7 h 54 min
